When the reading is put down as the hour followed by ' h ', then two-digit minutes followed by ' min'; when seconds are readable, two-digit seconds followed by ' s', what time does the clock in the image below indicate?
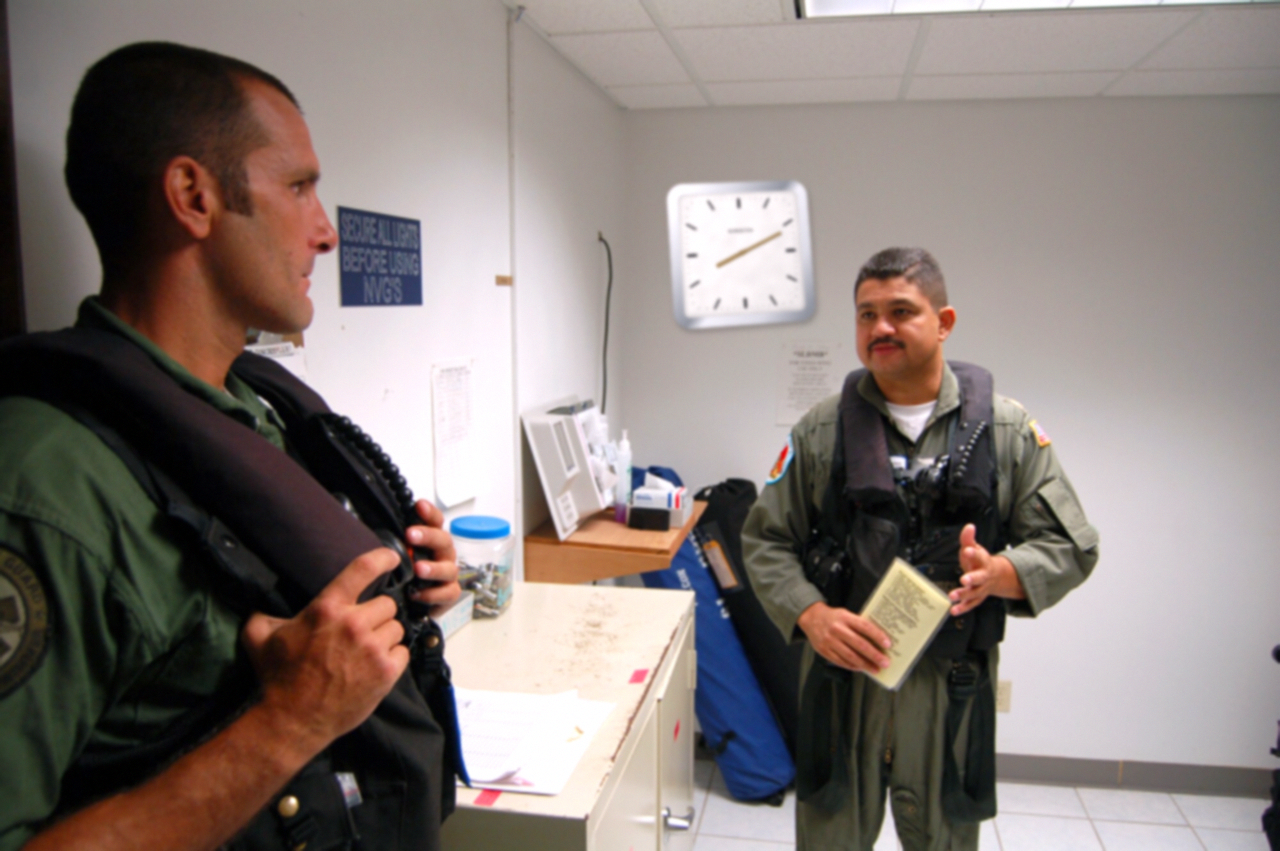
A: 8 h 11 min
